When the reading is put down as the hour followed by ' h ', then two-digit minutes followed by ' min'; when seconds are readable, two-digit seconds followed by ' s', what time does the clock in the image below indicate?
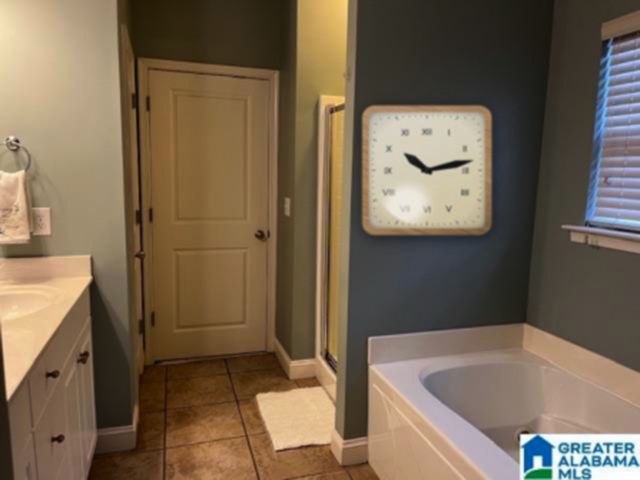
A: 10 h 13 min
